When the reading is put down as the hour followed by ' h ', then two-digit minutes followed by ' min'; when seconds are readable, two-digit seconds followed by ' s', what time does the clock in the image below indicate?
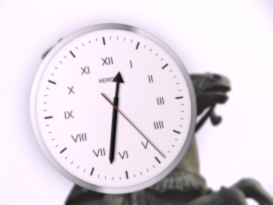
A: 12 h 32 min 24 s
